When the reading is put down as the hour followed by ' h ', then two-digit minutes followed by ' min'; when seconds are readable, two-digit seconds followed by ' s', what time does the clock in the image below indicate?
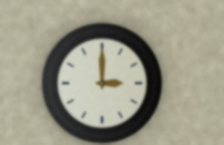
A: 3 h 00 min
